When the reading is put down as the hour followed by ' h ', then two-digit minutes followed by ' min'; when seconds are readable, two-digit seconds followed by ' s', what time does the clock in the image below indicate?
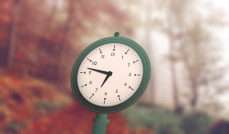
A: 6 h 47 min
